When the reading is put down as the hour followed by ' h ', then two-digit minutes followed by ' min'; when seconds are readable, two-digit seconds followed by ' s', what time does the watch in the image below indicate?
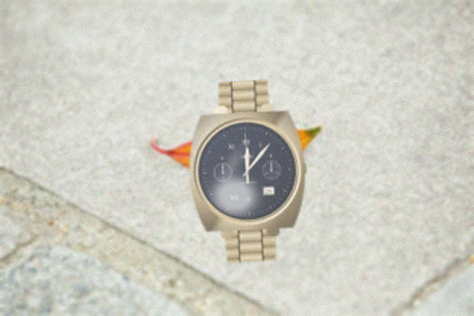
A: 12 h 07 min
